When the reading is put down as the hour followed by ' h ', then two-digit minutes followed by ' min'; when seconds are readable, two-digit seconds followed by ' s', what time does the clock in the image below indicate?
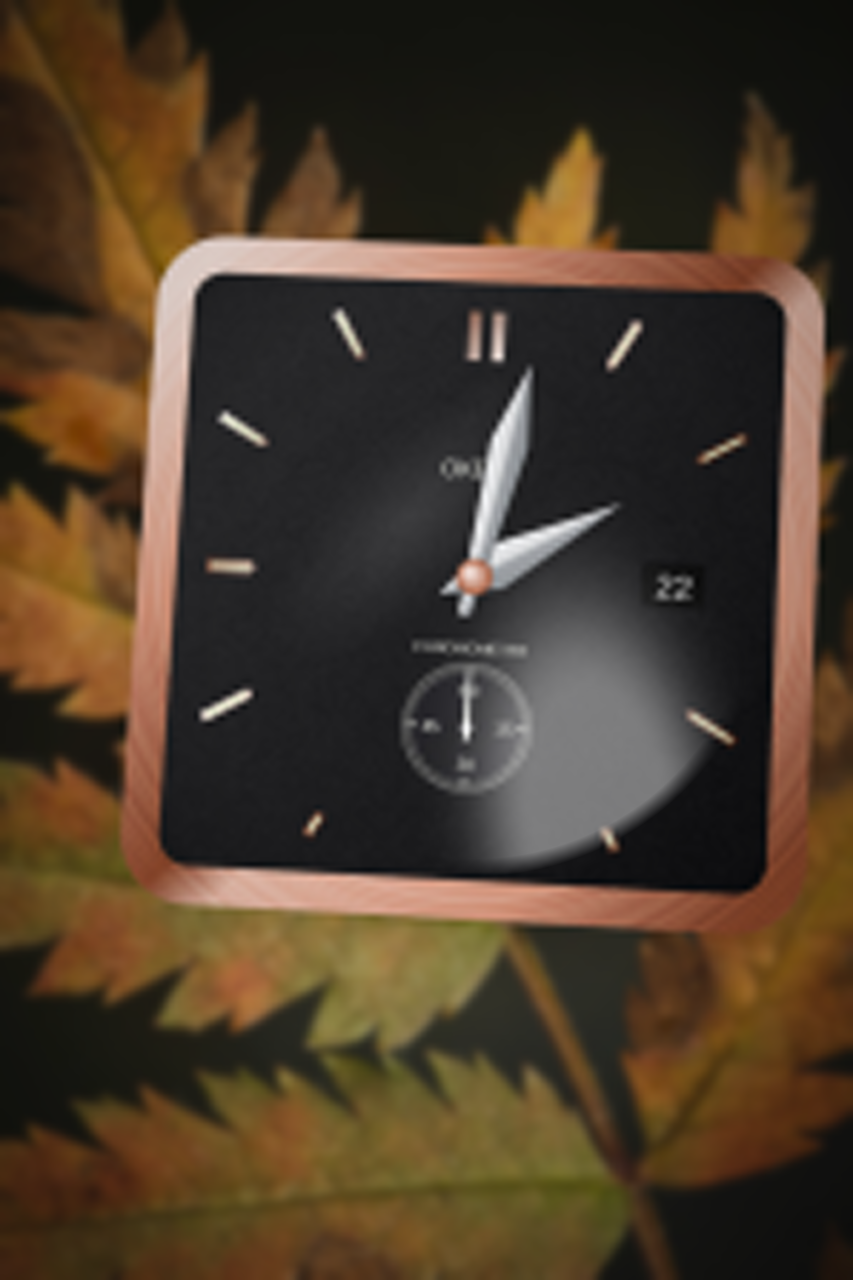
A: 2 h 02 min
